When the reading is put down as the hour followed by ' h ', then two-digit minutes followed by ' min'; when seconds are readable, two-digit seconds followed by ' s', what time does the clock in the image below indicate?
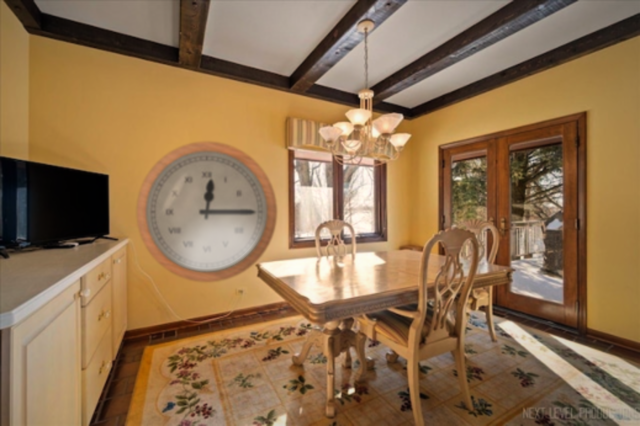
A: 12 h 15 min
